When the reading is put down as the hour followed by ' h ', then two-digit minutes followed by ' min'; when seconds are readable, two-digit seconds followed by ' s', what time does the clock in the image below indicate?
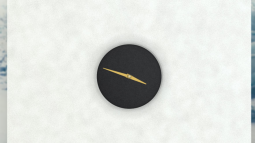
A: 3 h 48 min
